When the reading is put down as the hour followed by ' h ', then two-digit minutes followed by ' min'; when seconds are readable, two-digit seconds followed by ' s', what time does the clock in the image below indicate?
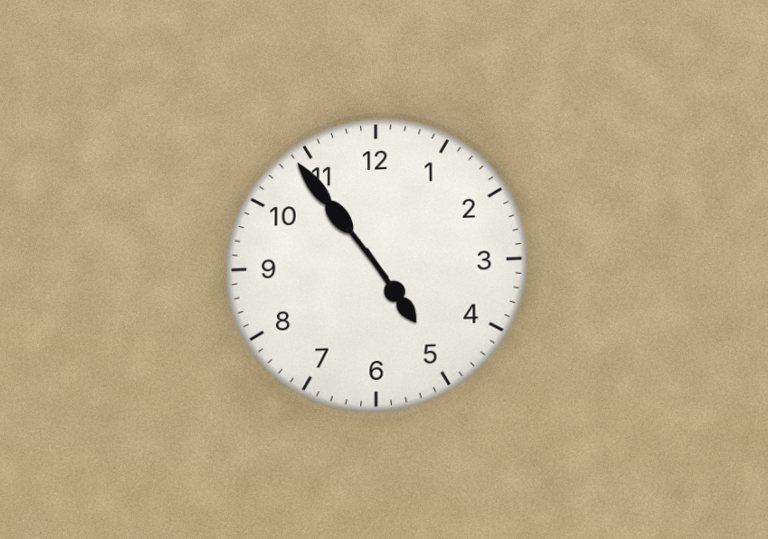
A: 4 h 54 min
